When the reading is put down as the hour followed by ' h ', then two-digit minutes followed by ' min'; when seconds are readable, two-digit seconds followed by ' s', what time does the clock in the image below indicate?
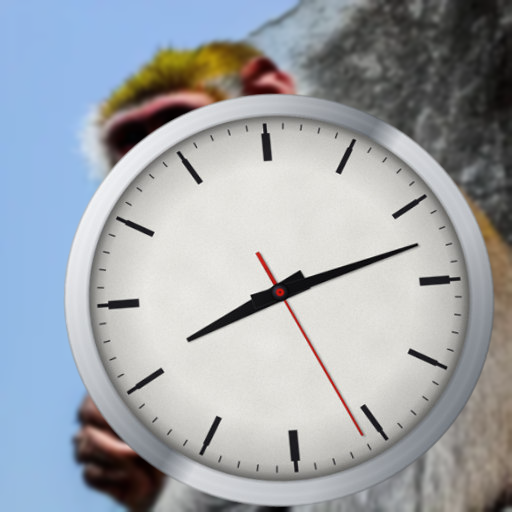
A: 8 h 12 min 26 s
